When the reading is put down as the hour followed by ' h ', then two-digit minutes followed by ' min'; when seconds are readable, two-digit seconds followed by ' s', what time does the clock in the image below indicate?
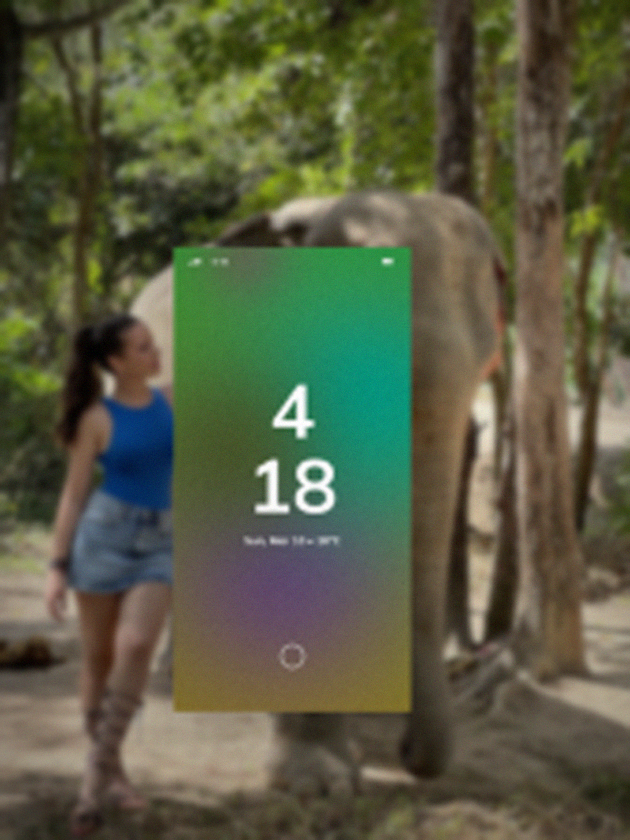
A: 4 h 18 min
